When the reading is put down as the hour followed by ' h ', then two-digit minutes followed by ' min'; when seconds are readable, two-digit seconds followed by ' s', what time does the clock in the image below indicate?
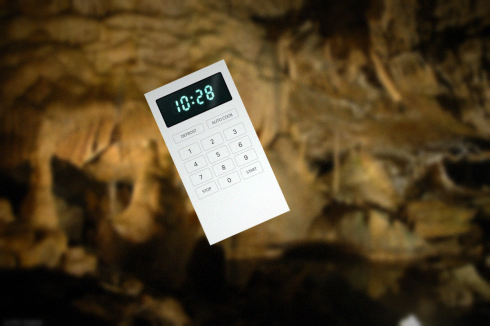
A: 10 h 28 min
